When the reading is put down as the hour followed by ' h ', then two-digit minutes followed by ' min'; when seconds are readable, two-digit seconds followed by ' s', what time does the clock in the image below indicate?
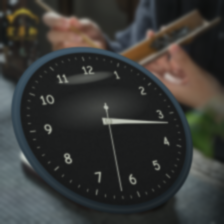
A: 3 h 16 min 32 s
